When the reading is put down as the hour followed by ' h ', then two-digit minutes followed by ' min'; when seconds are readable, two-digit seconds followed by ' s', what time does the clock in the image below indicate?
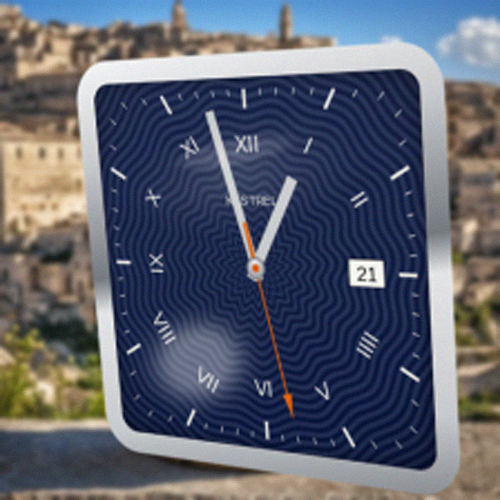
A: 12 h 57 min 28 s
